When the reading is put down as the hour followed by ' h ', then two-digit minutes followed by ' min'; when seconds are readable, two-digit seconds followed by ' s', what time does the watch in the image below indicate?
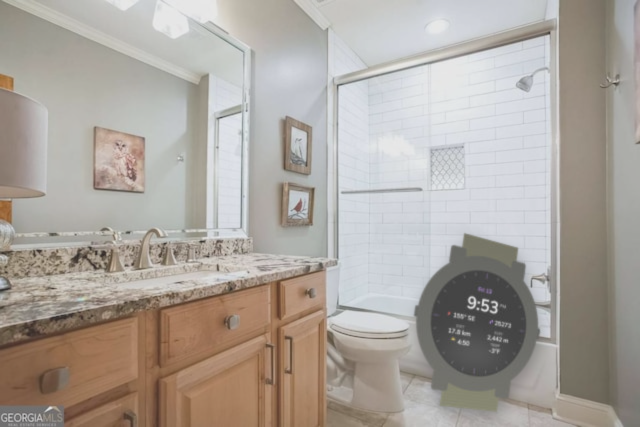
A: 9 h 53 min
